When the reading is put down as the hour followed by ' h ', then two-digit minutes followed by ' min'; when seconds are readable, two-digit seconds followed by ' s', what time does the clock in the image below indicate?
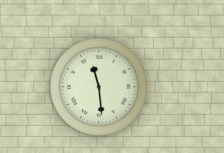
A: 11 h 29 min
